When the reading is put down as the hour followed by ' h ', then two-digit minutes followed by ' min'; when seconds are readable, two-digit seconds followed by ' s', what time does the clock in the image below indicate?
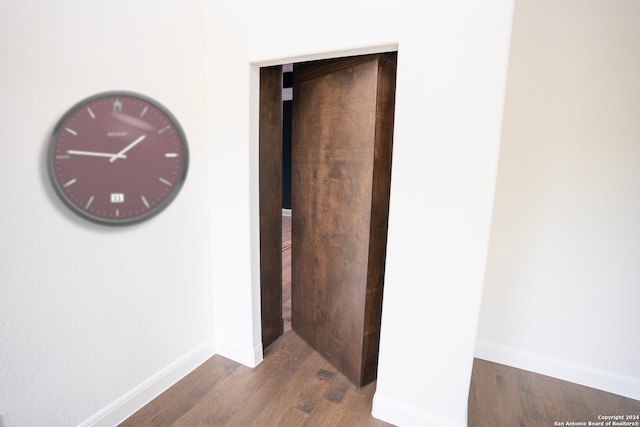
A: 1 h 46 min
